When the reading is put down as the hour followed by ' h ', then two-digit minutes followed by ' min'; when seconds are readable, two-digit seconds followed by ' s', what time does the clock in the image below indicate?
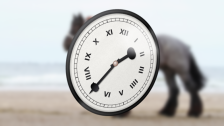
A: 1 h 35 min
